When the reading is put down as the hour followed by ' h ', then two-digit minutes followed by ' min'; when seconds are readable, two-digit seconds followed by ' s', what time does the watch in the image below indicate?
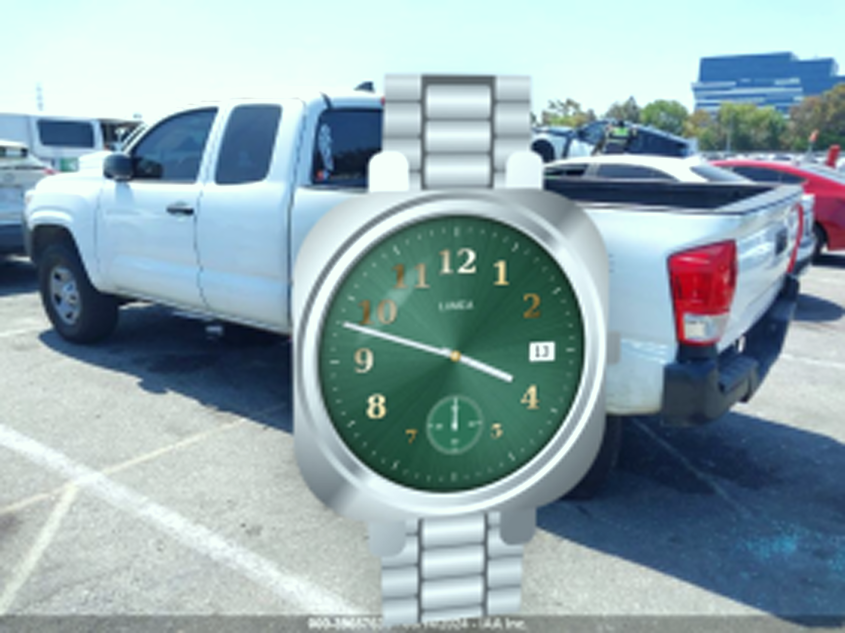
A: 3 h 48 min
